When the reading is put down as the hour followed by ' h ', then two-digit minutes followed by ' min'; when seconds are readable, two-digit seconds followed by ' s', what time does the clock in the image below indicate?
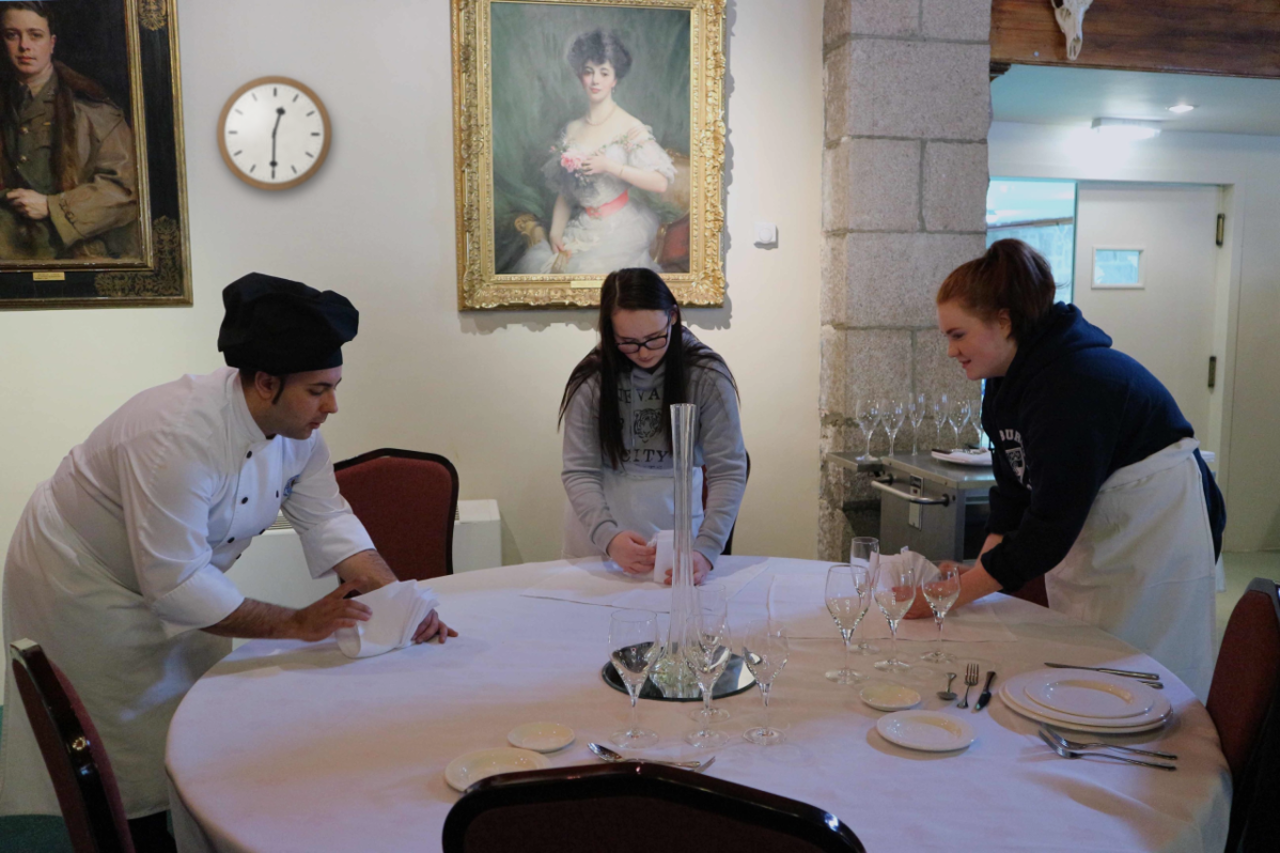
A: 12 h 30 min
